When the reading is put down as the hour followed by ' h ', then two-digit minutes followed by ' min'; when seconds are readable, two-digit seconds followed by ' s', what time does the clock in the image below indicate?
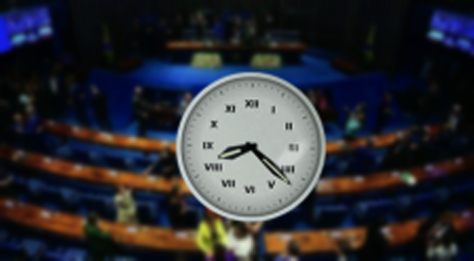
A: 8 h 22 min
